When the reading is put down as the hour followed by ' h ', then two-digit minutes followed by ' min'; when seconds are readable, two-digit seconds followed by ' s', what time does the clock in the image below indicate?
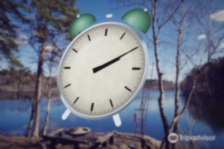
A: 2 h 10 min
